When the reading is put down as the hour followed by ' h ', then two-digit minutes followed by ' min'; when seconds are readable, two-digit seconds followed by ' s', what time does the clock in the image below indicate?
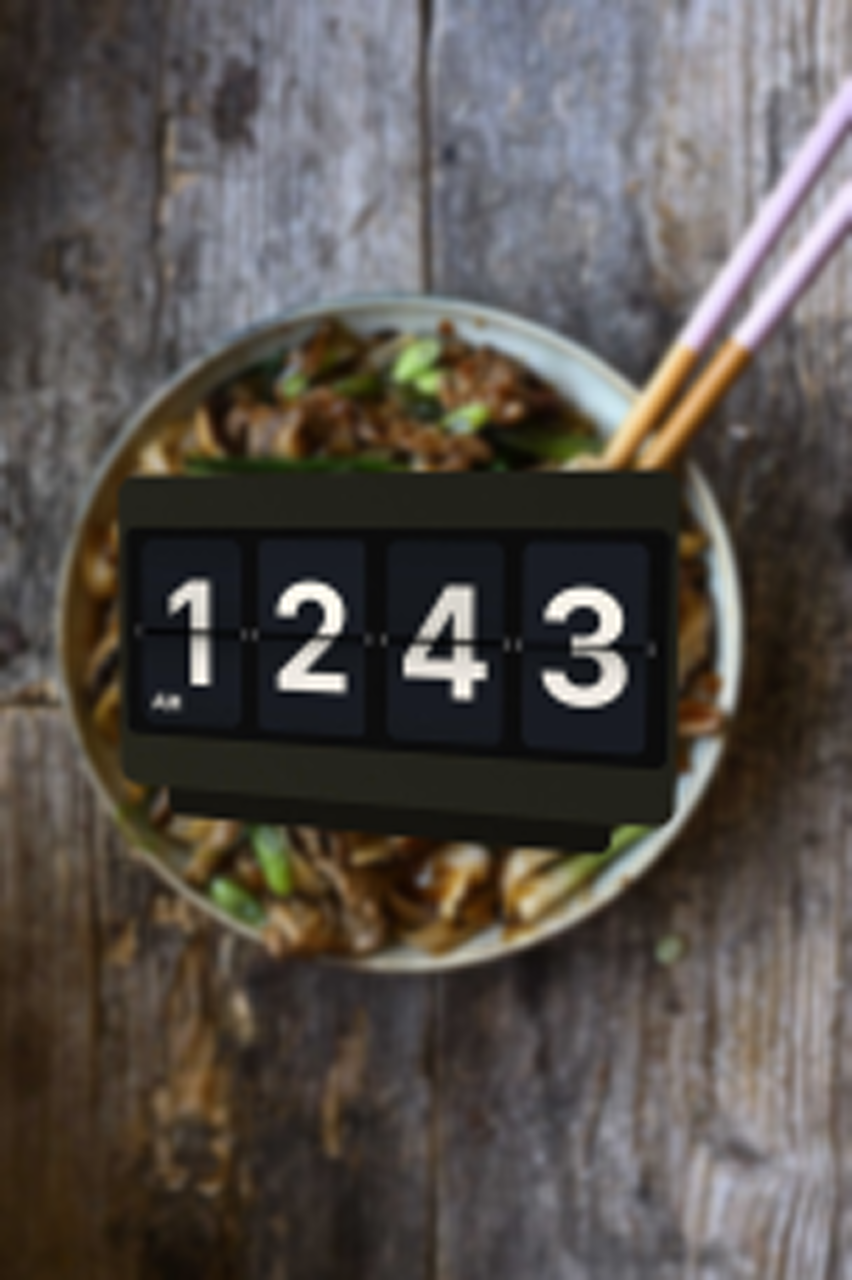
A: 12 h 43 min
